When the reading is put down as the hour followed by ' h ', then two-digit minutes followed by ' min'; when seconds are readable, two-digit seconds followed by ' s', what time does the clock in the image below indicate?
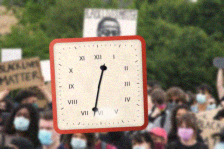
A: 12 h 32 min
